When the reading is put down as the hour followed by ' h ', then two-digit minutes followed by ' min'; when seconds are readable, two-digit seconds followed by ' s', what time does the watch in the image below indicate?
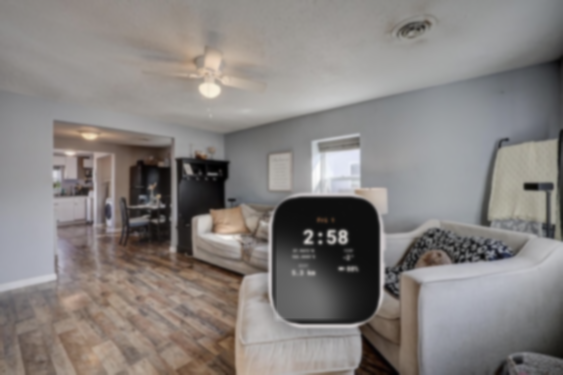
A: 2 h 58 min
